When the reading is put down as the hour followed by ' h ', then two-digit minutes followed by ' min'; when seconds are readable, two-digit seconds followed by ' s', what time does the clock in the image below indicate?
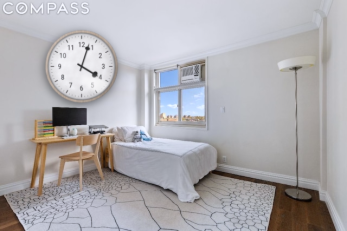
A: 4 h 03 min
